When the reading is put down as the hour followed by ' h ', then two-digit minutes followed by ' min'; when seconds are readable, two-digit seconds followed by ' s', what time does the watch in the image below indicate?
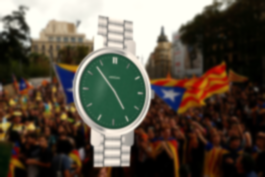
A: 4 h 53 min
